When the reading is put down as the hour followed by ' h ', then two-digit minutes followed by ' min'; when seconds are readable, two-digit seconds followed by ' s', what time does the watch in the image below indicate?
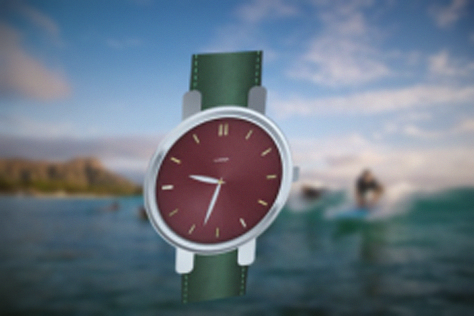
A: 9 h 33 min
